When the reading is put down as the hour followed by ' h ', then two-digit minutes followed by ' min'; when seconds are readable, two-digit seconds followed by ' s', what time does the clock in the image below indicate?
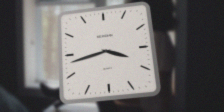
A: 3 h 43 min
